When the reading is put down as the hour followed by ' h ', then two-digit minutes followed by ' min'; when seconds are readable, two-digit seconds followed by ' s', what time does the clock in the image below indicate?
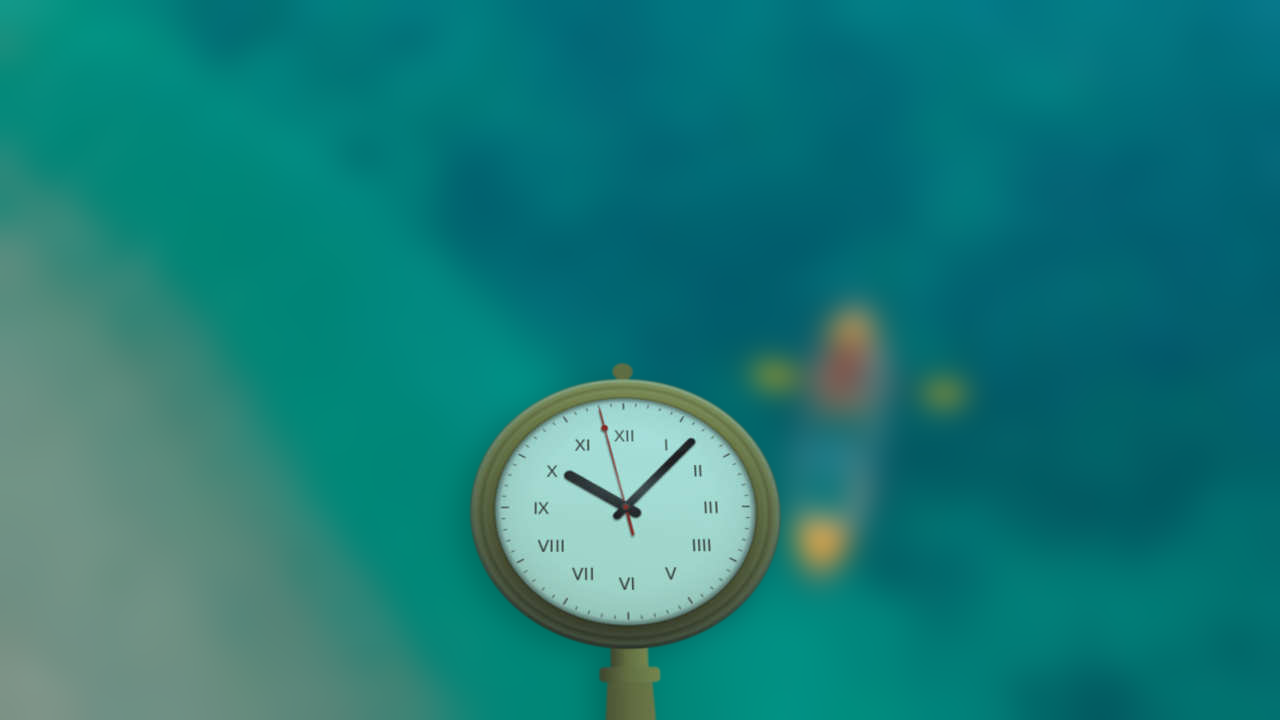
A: 10 h 06 min 58 s
